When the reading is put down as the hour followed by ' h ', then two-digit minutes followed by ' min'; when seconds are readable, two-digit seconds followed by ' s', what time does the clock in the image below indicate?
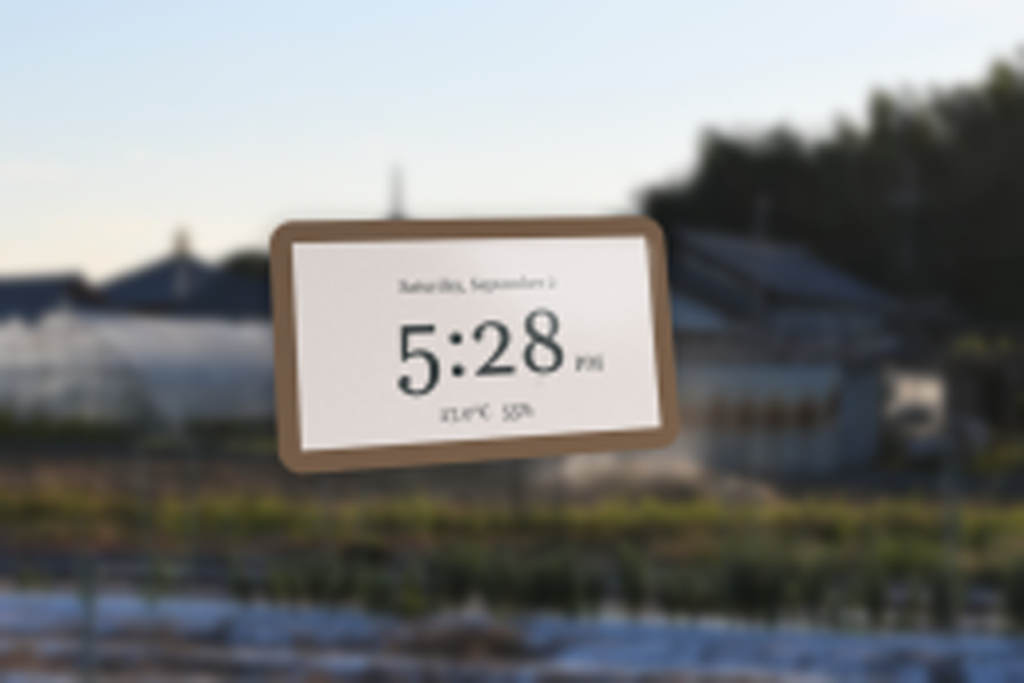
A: 5 h 28 min
